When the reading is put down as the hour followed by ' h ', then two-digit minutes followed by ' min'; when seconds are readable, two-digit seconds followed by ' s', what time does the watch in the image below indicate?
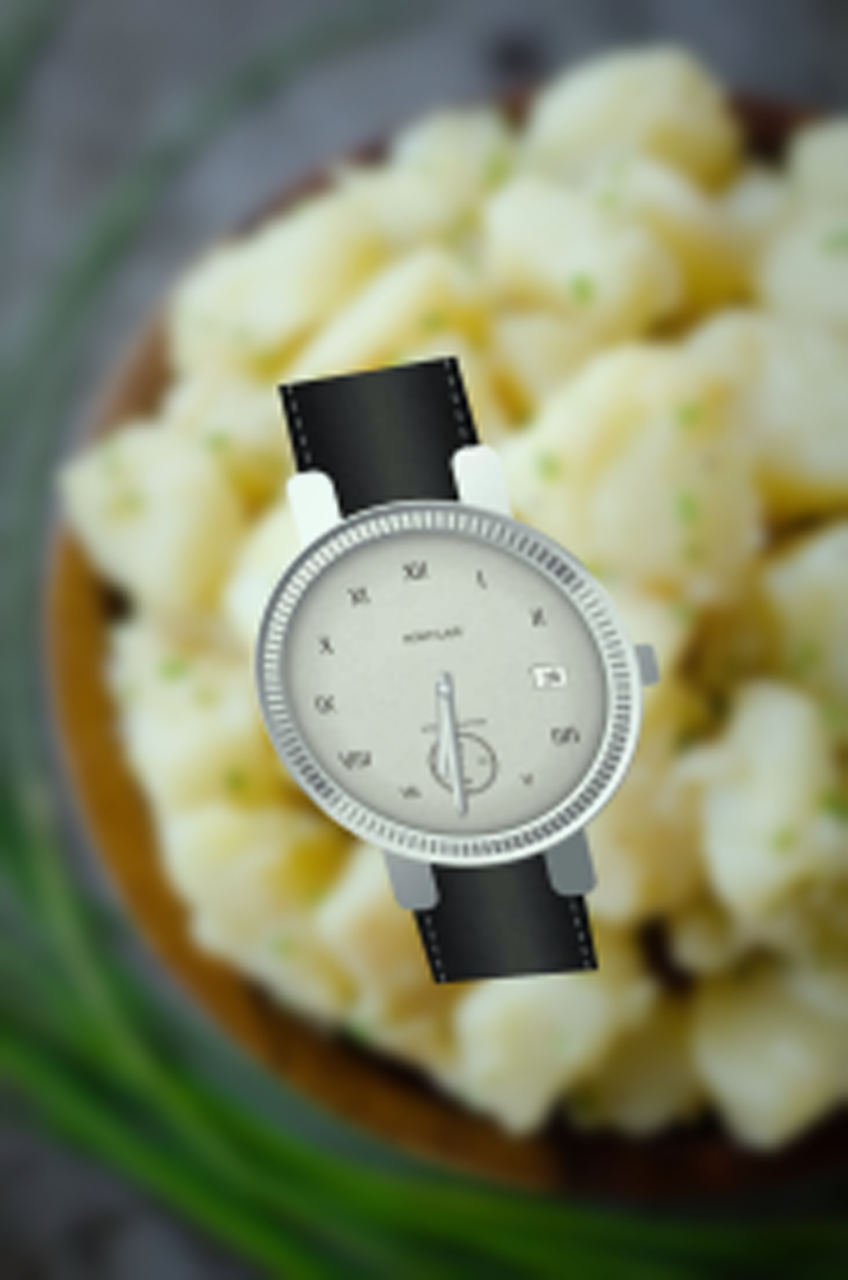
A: 6 h 31 min
